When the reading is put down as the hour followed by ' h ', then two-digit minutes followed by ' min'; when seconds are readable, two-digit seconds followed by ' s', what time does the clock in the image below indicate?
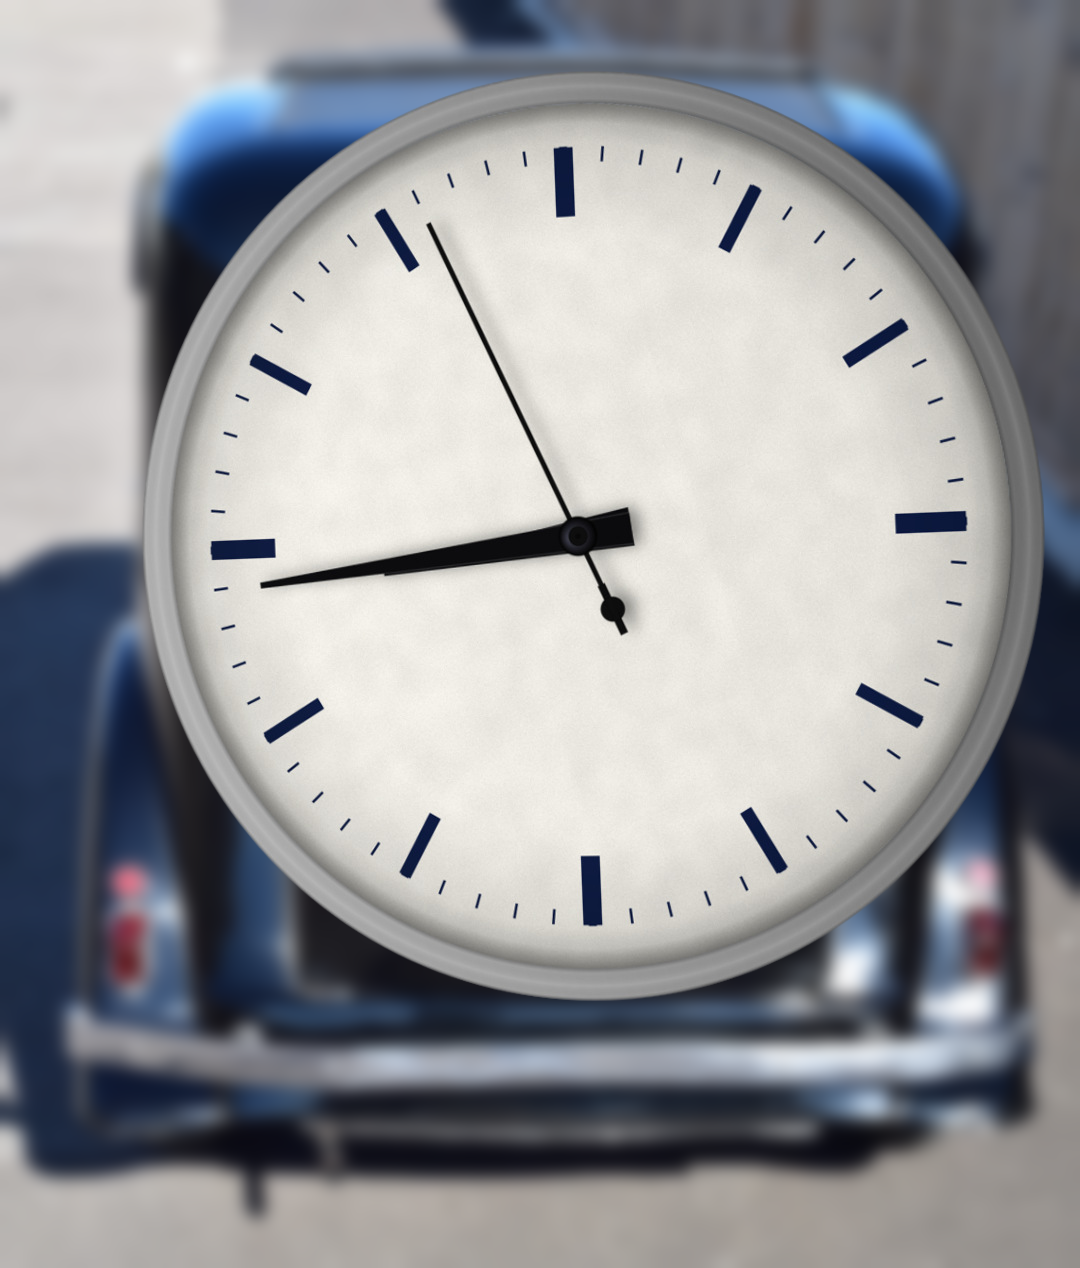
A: 8 h 43 min 56 s
